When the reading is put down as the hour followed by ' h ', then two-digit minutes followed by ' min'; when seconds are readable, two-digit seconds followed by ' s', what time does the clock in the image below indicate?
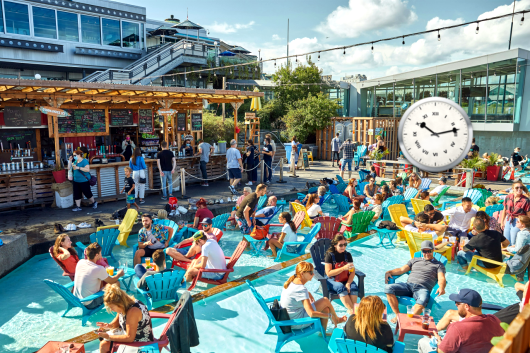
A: 10 h 13 min
